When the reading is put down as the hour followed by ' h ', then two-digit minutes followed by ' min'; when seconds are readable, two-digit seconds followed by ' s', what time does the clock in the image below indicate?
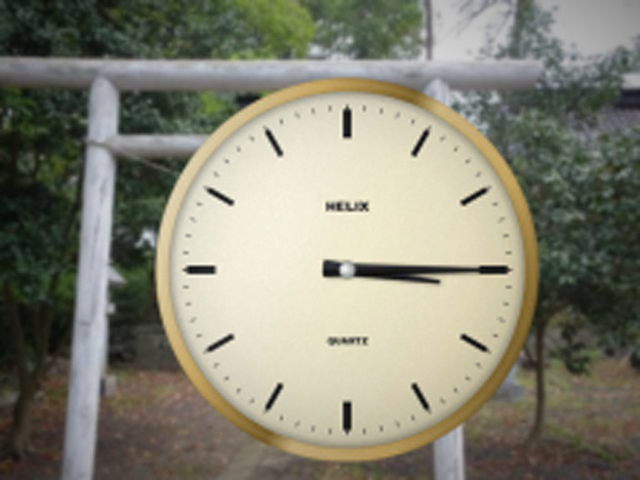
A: 3 h 15 min
